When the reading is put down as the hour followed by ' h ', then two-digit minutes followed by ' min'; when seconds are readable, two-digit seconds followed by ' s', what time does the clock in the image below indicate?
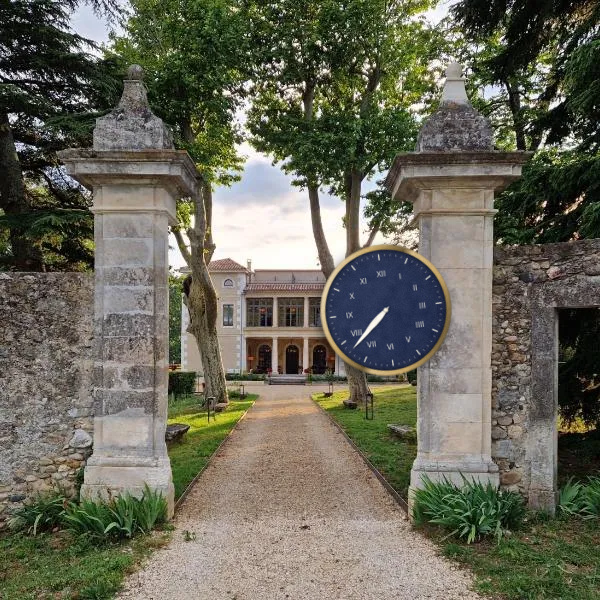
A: 7 h 38 min
